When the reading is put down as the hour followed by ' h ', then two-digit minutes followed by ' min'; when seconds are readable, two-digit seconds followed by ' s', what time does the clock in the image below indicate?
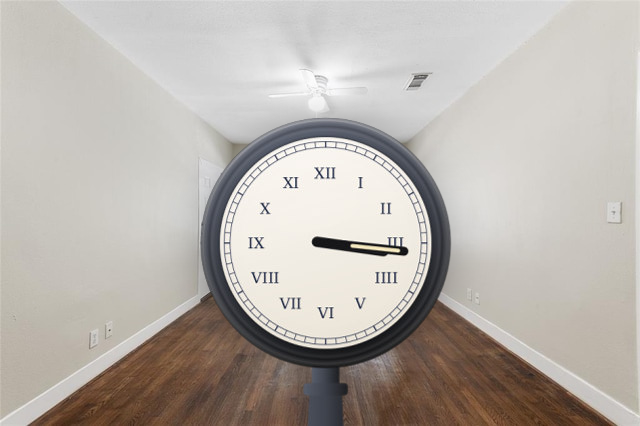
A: 3 h 16 min
